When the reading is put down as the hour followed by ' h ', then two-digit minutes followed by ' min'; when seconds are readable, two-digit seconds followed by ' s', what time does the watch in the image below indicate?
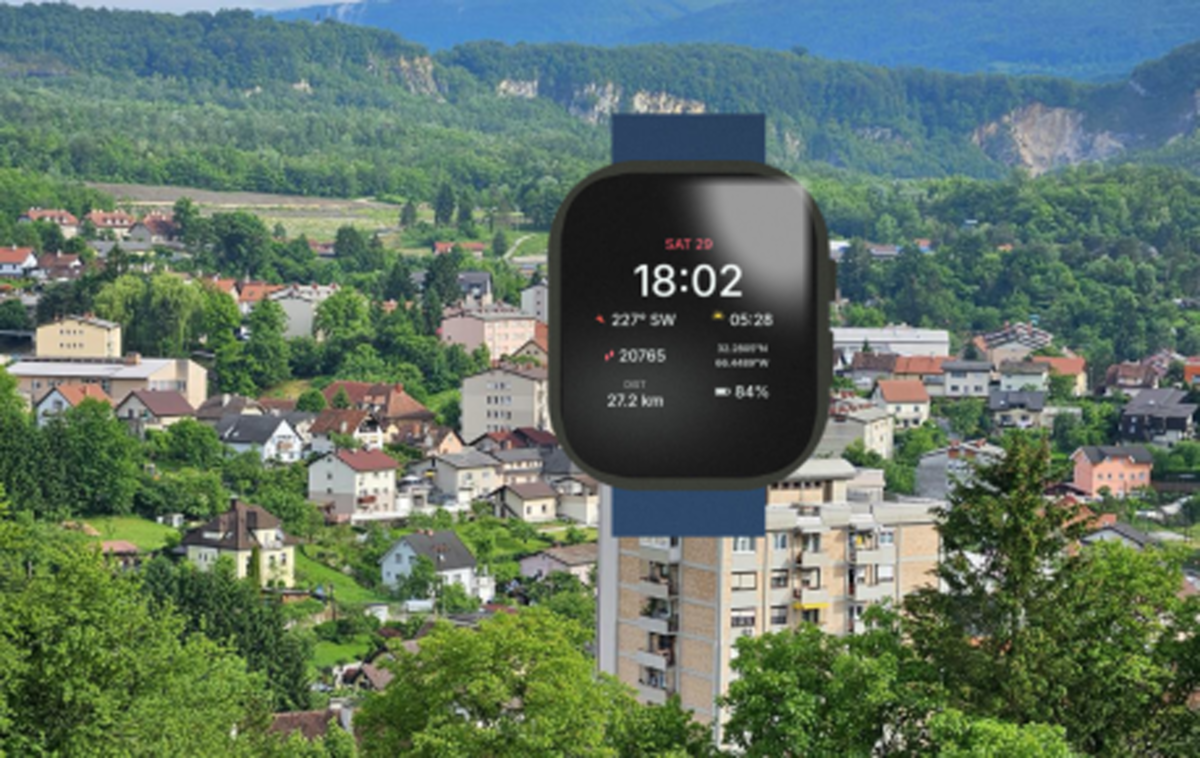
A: 18 h 02 min
